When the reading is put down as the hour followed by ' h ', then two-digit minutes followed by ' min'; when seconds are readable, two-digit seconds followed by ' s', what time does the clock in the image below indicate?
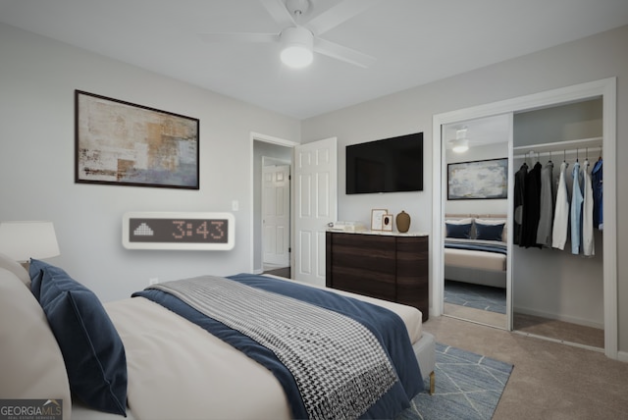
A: 3 h 43 min
